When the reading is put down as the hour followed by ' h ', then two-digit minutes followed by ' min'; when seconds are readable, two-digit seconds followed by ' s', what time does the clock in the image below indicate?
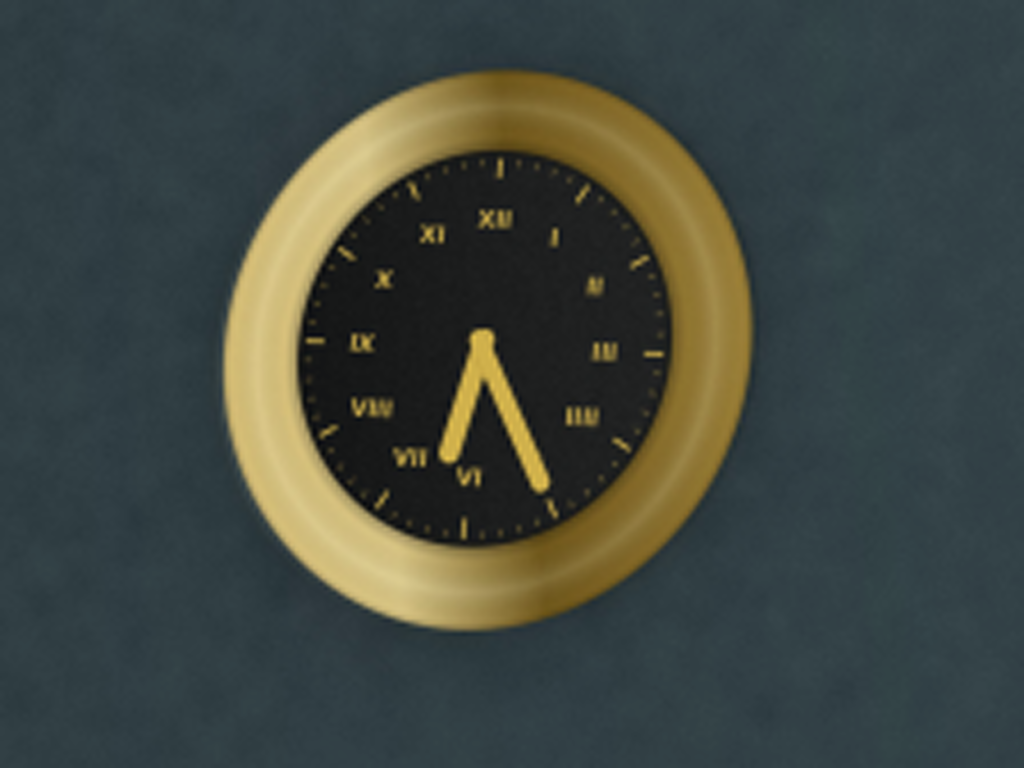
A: 6 h 25 min
